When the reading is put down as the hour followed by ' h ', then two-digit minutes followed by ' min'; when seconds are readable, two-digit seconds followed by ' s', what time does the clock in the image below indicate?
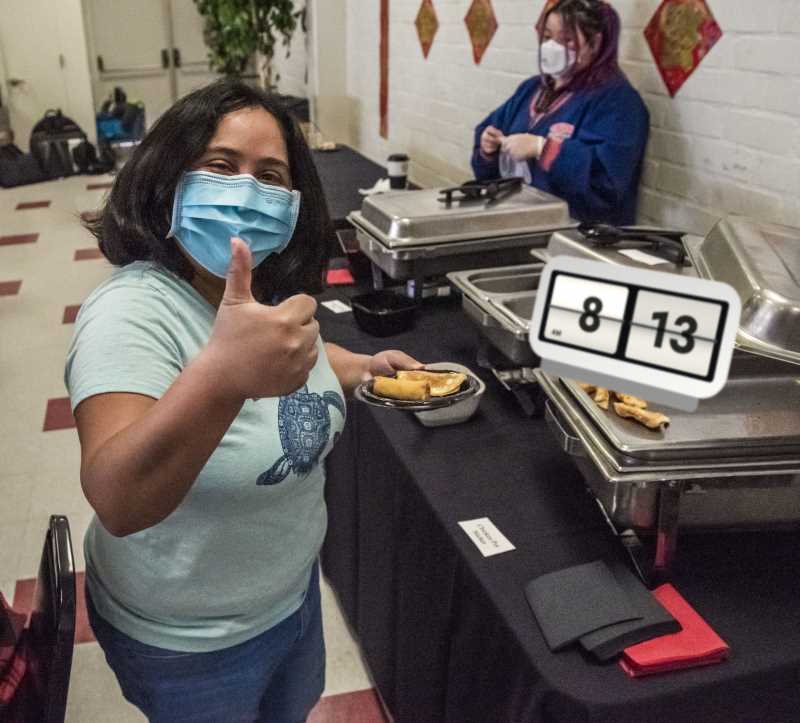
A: 8 h 13 min
